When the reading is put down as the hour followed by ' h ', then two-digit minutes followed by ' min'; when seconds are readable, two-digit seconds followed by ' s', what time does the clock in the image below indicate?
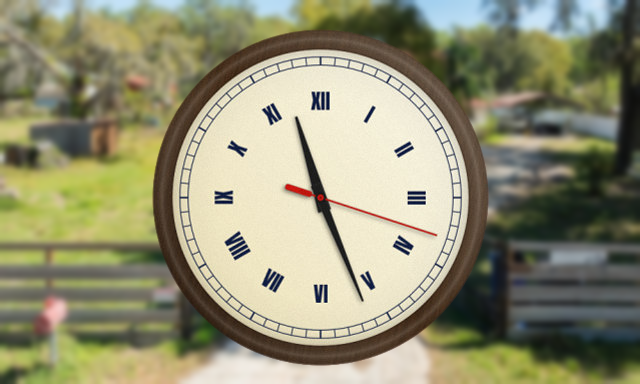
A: 11 h 26 min 18 s
